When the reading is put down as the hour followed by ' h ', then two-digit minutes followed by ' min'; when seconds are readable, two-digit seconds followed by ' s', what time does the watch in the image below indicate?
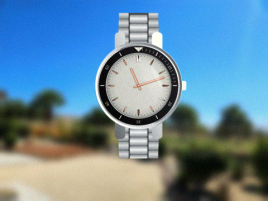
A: 11 h 12 min
